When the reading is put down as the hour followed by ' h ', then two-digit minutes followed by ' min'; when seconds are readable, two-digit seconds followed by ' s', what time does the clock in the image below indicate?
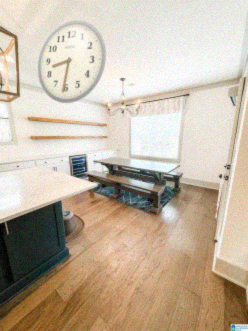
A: 8 h 31 min
